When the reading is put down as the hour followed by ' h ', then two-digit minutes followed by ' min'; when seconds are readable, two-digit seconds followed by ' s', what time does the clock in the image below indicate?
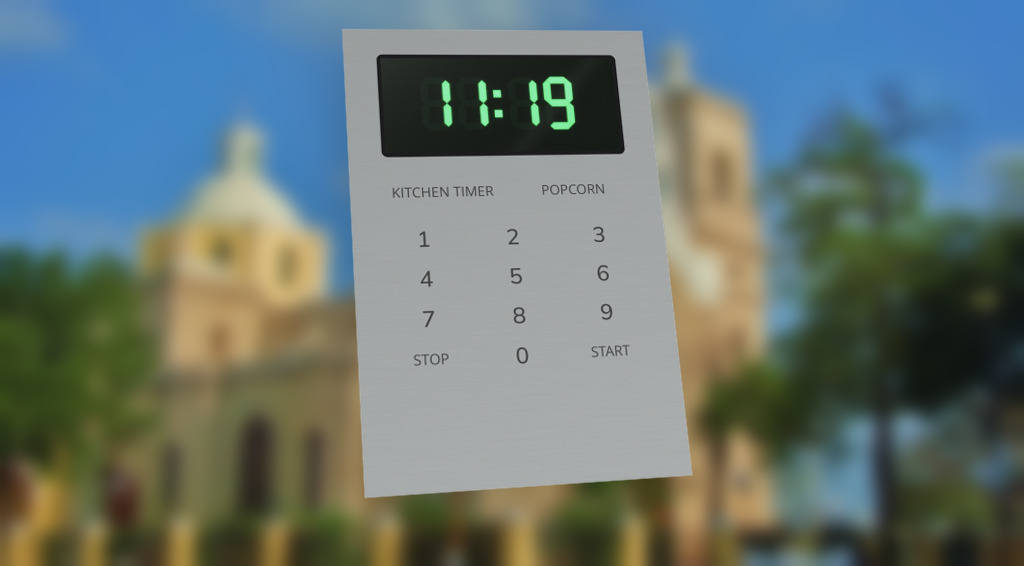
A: 11 h 19 min
